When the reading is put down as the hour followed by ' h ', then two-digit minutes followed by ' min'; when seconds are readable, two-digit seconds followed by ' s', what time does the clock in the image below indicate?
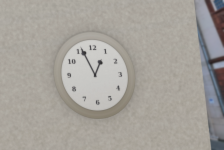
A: 12 h 56 min
